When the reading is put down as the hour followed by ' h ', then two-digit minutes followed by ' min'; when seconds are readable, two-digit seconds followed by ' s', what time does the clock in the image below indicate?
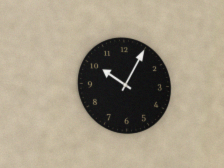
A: 10 h 05 min
